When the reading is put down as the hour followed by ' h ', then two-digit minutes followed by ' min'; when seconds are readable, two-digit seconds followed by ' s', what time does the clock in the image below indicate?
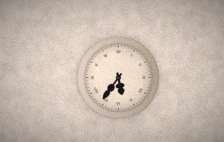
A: 5 h 36 min
